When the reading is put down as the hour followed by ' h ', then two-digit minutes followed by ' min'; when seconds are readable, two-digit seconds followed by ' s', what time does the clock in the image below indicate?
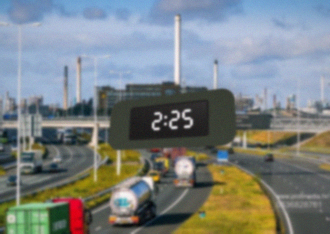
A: 2 h 25 min
